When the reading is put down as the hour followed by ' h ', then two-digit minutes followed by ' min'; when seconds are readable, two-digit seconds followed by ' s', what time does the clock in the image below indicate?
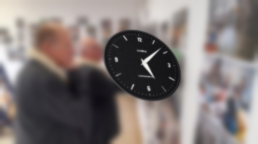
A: 5 h 08 min
